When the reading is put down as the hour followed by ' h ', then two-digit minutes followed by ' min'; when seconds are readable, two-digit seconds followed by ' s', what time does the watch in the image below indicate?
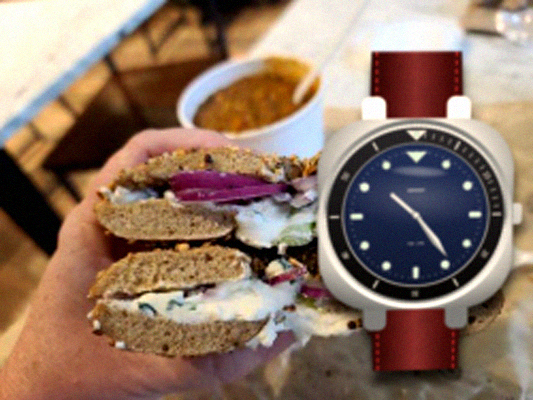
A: 10 h 24 min
